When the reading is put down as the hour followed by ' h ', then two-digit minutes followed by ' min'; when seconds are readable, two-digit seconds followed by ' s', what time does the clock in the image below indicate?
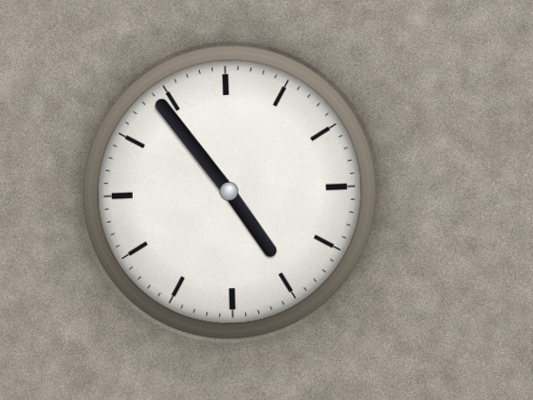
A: 4 h 54 min
